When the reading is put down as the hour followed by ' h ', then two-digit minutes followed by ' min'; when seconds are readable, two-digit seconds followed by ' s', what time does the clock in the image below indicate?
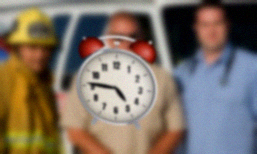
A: 4 h 46 min
